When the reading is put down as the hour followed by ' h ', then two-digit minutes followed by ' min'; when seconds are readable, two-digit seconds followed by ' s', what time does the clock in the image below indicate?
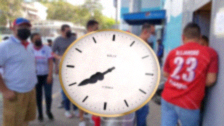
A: 7 h 39 min
